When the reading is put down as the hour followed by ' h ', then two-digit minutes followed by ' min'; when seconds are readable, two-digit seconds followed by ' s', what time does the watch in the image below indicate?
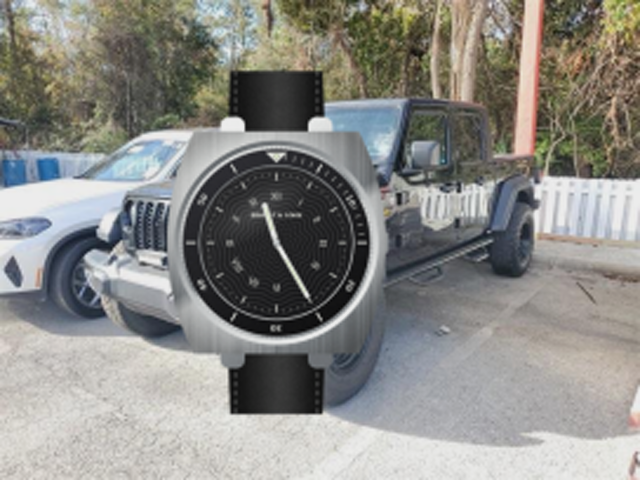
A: 11 h 25 min
